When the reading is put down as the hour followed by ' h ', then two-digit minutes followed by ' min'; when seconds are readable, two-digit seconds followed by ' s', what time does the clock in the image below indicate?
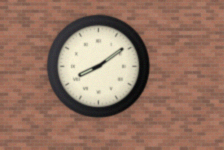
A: 8 h 09 min
